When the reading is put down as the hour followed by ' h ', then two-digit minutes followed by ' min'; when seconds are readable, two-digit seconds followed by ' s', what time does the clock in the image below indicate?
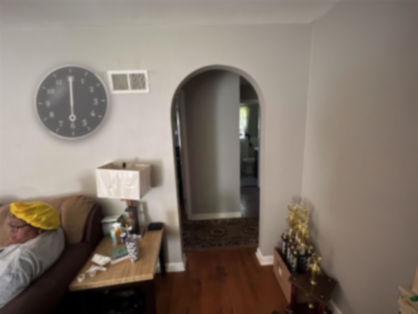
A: 6 h 00 min
